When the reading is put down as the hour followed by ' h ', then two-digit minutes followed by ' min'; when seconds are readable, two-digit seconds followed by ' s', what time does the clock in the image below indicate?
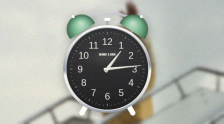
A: 1 h 14 min
